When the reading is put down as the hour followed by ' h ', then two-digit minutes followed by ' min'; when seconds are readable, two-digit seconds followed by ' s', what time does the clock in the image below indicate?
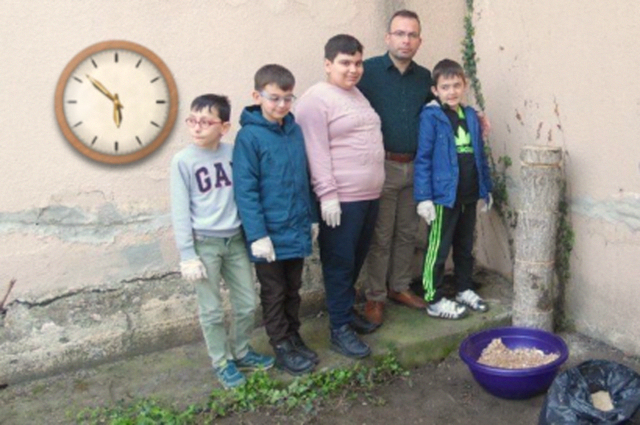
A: 5 h 52 min
